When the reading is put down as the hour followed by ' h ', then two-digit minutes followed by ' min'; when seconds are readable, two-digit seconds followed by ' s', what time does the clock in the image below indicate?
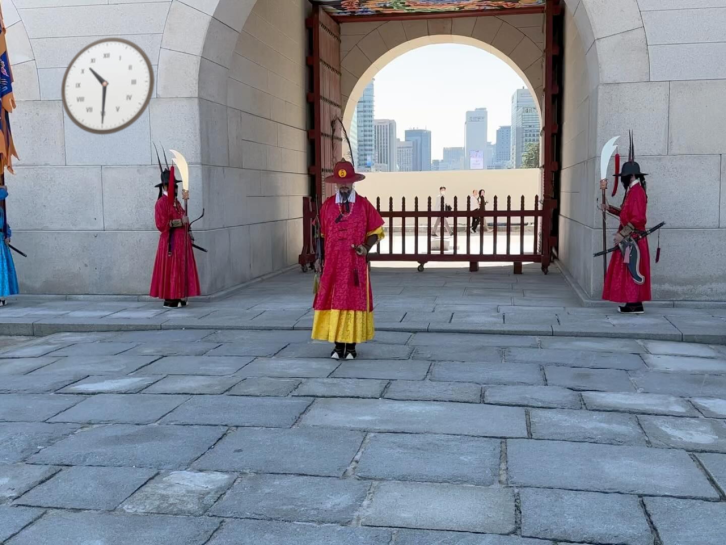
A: 10 h 30 min
